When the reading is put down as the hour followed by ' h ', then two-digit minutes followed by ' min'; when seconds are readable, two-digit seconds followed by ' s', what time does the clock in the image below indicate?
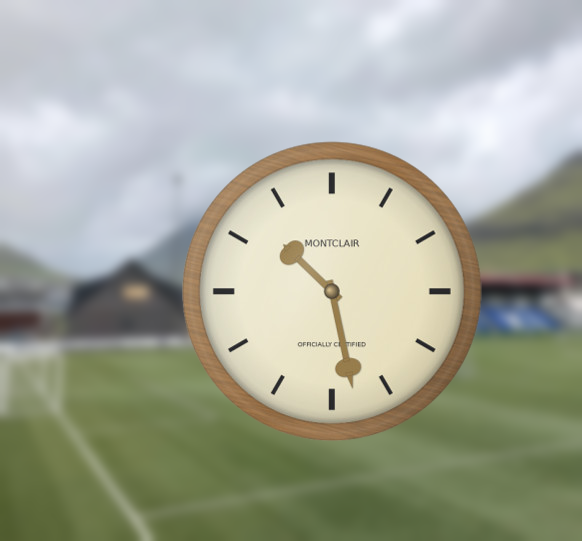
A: 10 h 28 min
